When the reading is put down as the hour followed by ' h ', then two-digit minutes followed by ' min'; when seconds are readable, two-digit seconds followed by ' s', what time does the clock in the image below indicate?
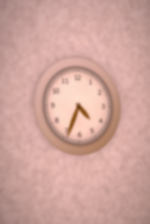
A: 4 h 34 min
